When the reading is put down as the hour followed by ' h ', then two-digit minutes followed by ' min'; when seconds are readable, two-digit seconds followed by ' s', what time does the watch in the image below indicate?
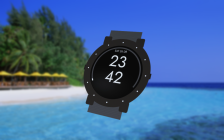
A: 23 h 42 min
